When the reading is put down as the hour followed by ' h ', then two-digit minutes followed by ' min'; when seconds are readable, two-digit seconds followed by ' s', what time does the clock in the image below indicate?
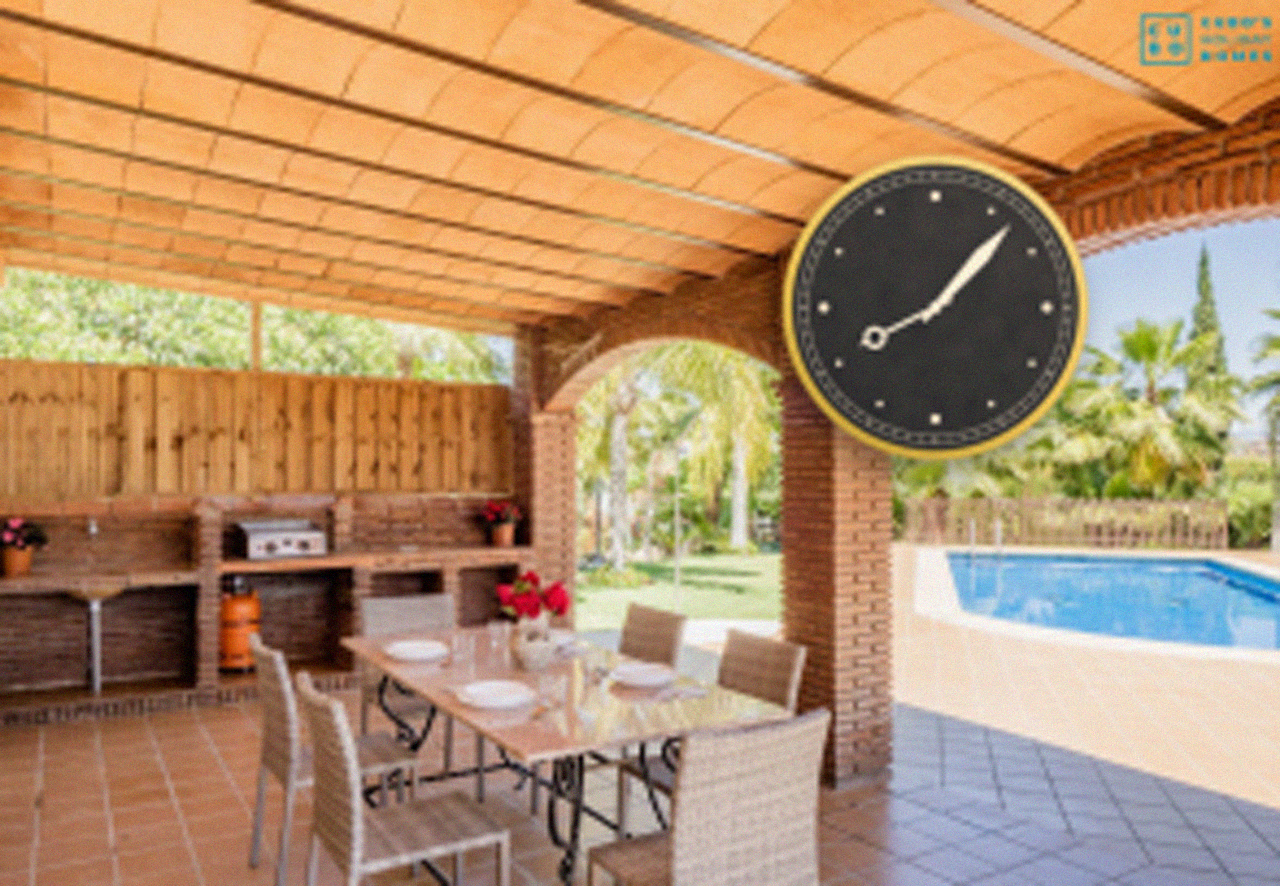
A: 8 h 07 min
